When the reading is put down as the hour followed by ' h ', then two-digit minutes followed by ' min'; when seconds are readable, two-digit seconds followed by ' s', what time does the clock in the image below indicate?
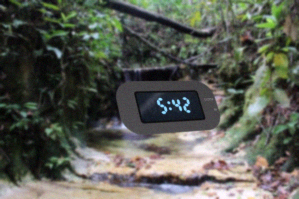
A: 5 h 42 min
